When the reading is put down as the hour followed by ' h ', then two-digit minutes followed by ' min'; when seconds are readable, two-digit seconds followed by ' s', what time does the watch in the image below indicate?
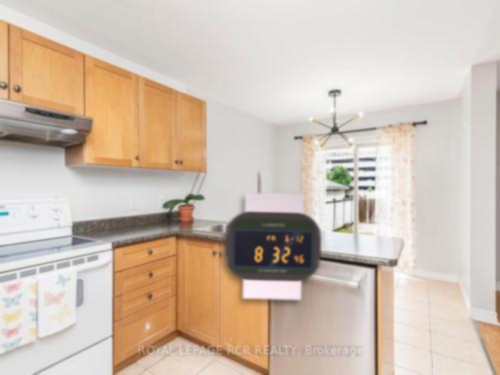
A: 8 h 32 min
